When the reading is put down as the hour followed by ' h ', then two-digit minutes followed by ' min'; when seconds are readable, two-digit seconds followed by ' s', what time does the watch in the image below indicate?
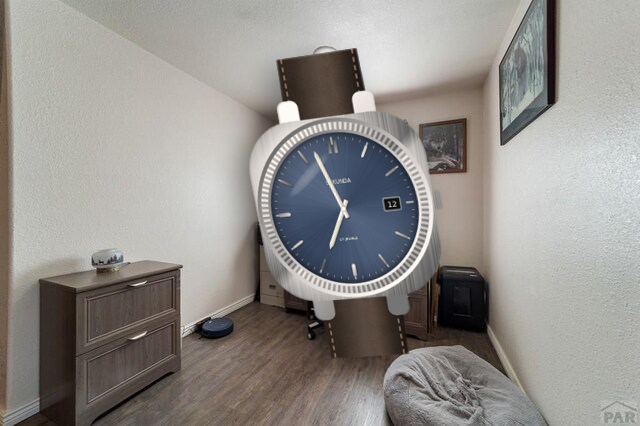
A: 6 h 57 min
